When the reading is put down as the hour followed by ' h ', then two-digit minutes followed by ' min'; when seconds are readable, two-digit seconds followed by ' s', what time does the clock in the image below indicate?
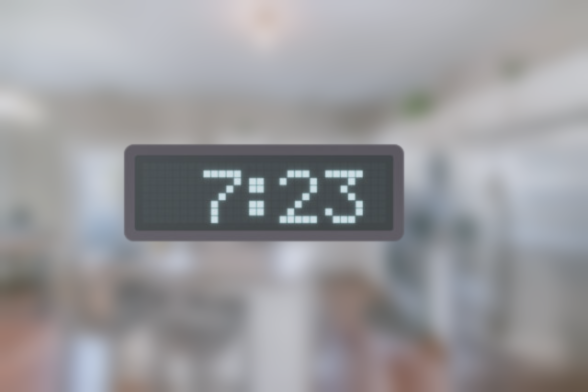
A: 7 h 23 min
